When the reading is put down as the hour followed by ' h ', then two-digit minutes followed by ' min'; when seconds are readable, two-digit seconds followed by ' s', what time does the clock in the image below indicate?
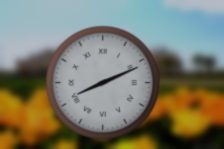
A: 8 h 11 min
